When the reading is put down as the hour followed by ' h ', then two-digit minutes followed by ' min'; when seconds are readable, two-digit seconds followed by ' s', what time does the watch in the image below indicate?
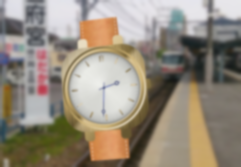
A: 2 h 31 min
